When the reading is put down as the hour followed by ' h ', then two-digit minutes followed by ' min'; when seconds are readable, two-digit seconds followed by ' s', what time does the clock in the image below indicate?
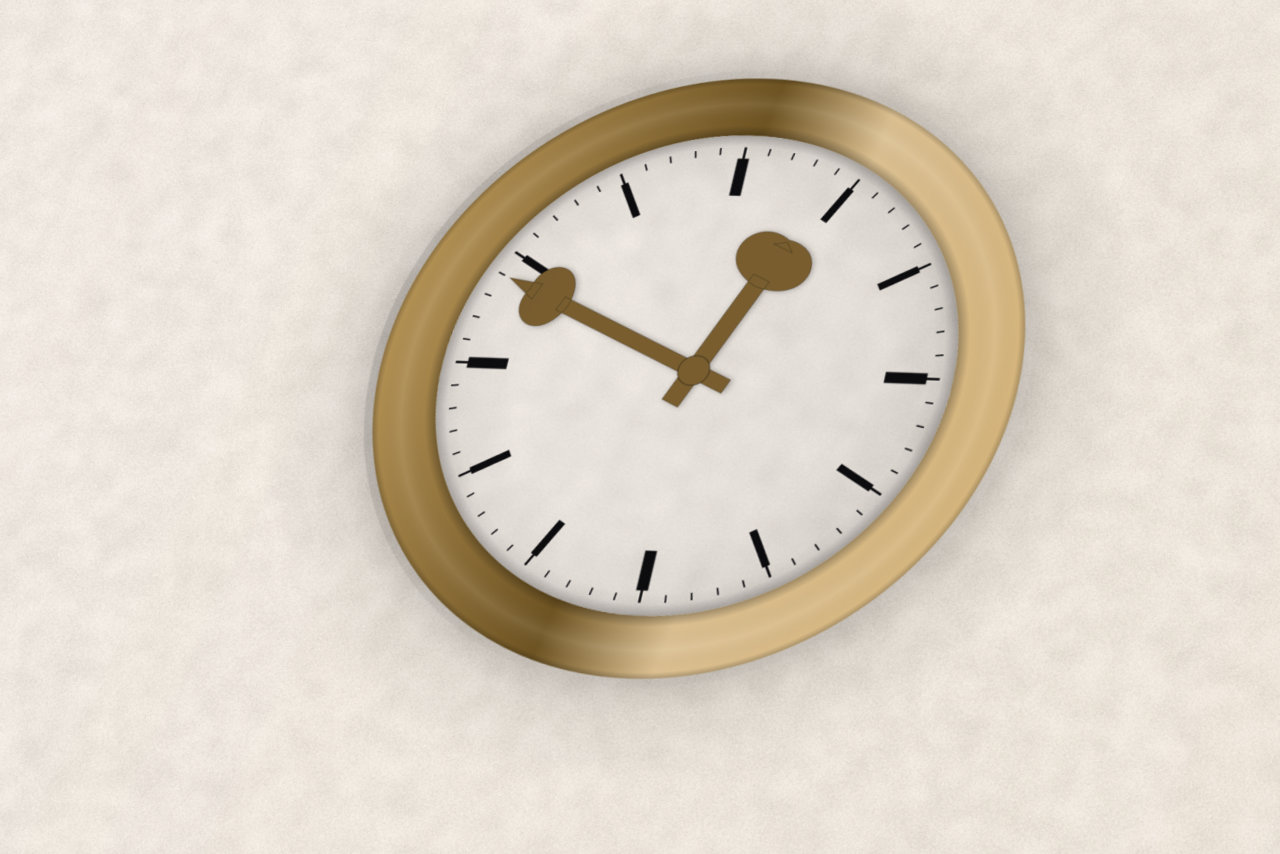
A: 12 h 49 min
